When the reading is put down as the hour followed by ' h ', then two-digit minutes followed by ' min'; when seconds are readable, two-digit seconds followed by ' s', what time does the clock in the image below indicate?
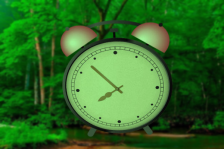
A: 7 h 53 min
